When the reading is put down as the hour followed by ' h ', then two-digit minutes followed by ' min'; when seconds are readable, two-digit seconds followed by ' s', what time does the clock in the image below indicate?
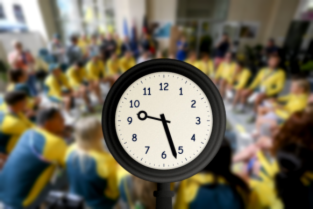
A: 9 h 27 min
